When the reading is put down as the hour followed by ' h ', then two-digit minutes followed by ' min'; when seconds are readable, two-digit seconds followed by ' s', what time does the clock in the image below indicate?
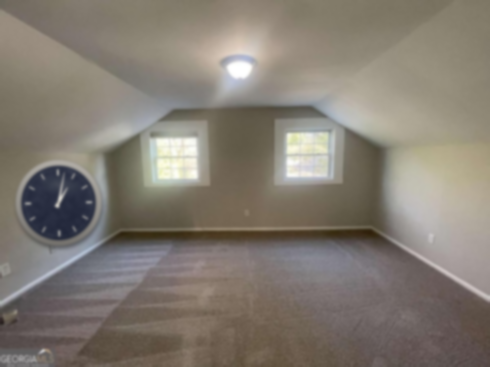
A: 1 h 02 min
